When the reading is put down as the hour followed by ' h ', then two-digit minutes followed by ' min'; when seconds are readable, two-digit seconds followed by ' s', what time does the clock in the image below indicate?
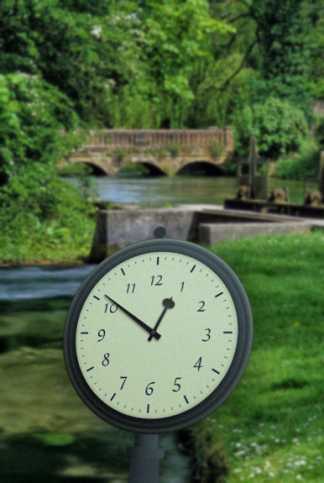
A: 12 h 51 min
